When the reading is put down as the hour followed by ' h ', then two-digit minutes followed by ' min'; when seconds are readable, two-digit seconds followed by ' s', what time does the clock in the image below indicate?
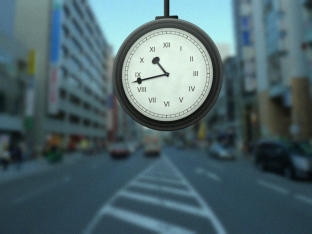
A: 10 h 43 min
